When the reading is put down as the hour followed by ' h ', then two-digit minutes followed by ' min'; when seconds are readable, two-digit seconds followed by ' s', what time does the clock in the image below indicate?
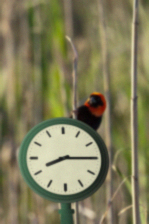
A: 8 h 15 min
